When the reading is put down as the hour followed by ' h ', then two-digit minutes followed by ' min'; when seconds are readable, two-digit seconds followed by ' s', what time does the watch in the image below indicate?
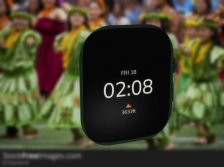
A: 2 h 08 min
